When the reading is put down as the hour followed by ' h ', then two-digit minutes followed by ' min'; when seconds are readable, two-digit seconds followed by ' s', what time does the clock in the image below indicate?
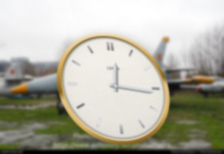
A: 12 h 16 min
